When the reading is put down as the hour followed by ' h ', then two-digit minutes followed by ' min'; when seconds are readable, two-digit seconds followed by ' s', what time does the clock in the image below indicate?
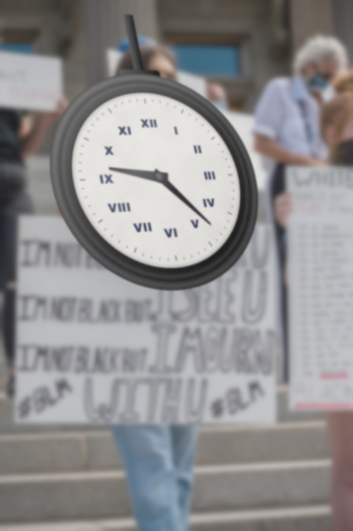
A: 9 h 23 min
